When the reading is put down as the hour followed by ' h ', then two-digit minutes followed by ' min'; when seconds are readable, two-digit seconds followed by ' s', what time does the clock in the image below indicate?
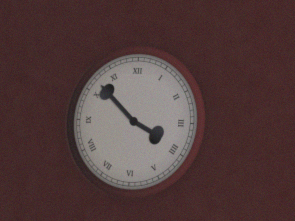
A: 3 h 52 min
